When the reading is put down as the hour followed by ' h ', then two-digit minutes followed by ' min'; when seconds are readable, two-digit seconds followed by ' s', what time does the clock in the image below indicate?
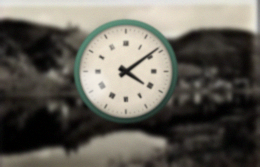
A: 4 h 09 min
